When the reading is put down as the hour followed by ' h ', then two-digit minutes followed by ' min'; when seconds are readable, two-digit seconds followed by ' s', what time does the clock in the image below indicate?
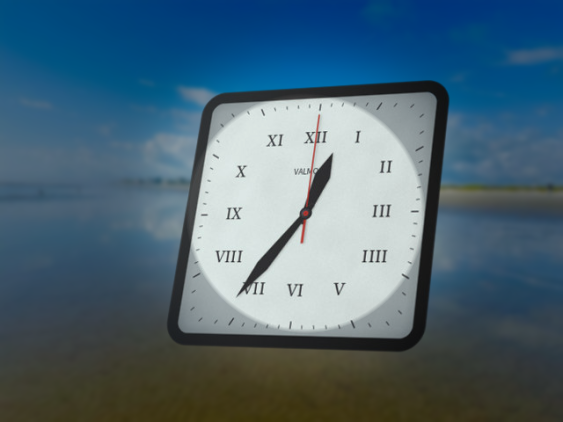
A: 12 h 36 min 00 s
